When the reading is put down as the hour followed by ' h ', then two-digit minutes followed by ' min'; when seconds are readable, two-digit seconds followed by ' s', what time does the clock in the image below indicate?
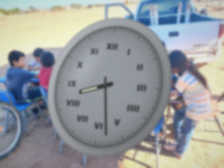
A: 8 h 28 min
